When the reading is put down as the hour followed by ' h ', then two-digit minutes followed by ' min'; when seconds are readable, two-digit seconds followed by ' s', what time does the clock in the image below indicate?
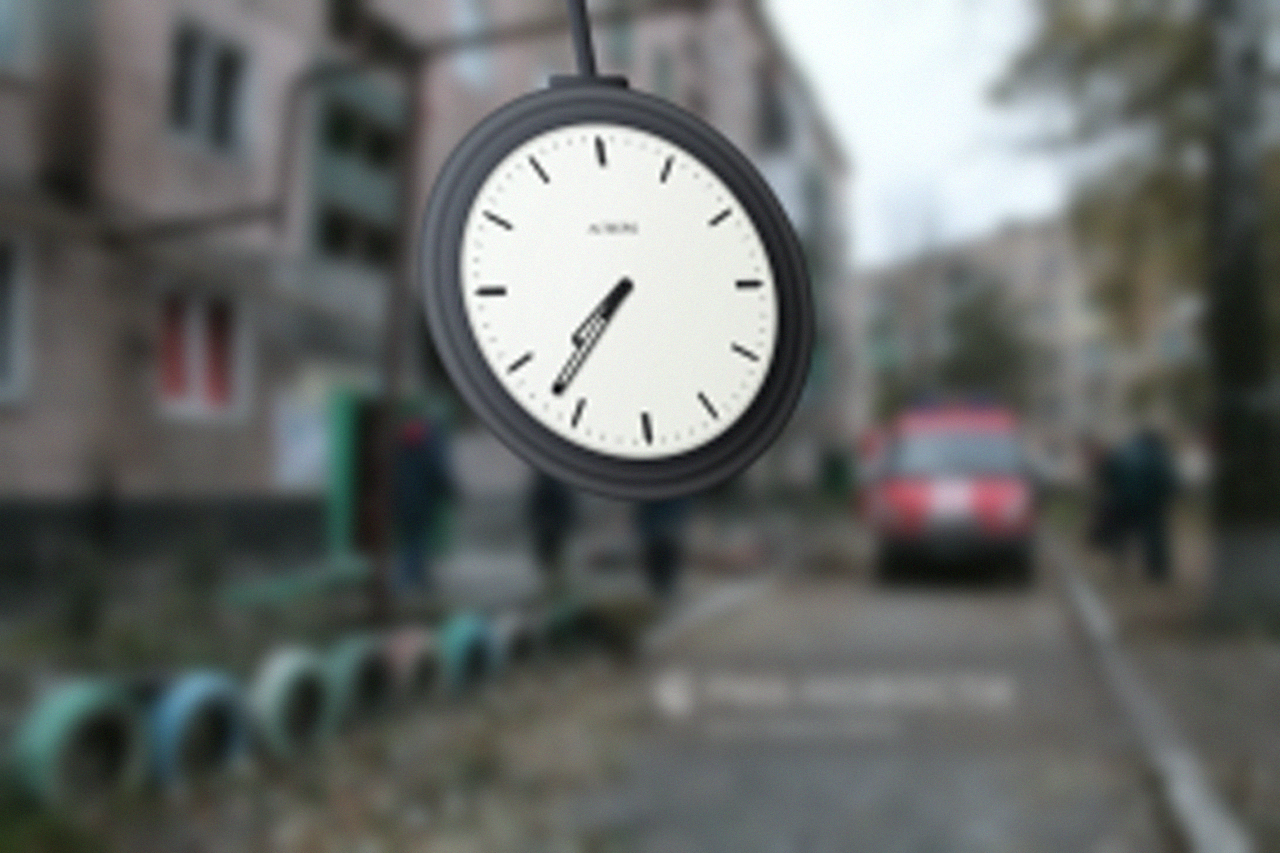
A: 7 h 37 min
